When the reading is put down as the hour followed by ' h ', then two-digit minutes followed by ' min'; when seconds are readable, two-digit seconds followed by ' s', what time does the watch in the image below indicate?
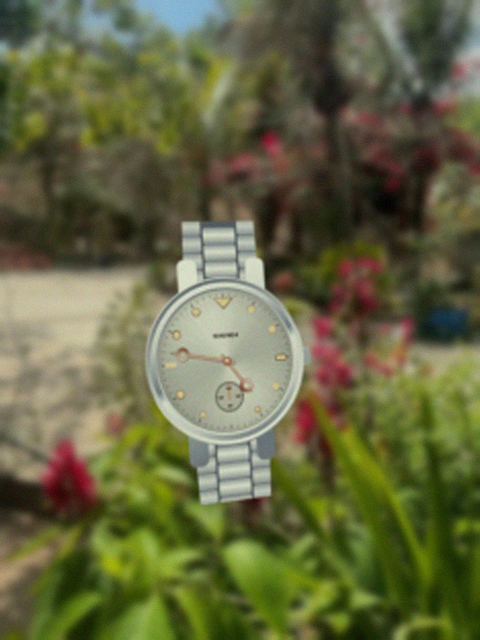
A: 4 h 47 min
